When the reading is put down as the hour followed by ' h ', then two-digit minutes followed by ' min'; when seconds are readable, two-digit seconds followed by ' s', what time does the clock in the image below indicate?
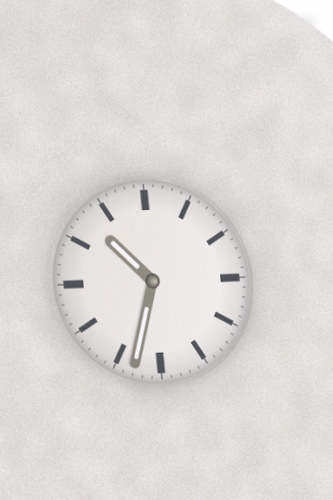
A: 10 h 33 min
